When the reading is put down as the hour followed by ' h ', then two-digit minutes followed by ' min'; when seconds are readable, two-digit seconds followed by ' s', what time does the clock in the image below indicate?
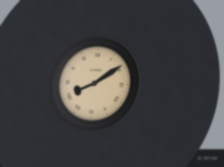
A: 8 h 09 min
